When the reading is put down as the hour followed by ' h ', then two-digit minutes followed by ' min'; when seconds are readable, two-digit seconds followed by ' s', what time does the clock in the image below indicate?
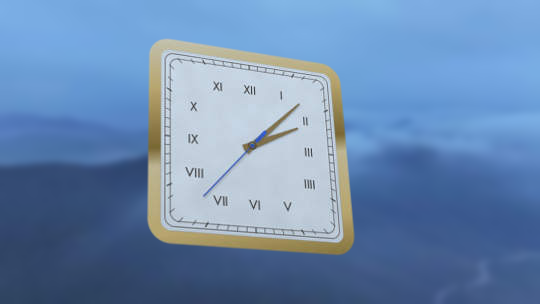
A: 2 h 07 min 37 s
